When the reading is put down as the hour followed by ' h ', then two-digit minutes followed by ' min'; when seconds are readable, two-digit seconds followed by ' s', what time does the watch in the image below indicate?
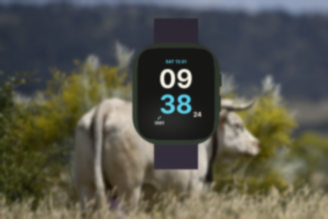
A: 9 h 38 min
